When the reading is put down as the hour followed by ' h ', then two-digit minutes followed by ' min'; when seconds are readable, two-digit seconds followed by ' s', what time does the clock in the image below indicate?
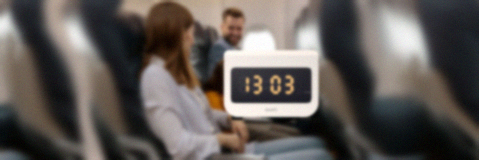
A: 13 h 03 min
